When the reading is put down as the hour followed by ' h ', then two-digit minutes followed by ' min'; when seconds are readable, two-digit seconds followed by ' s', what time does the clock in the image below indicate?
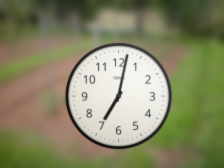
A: 7 h 02 min
